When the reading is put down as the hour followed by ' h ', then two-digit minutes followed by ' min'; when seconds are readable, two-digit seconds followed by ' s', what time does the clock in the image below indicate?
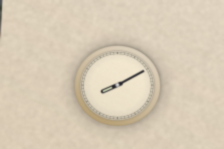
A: 8 h 10 min
